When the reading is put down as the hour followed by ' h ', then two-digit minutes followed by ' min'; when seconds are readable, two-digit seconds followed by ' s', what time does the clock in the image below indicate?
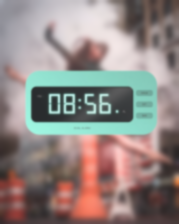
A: 8 h 56 min
